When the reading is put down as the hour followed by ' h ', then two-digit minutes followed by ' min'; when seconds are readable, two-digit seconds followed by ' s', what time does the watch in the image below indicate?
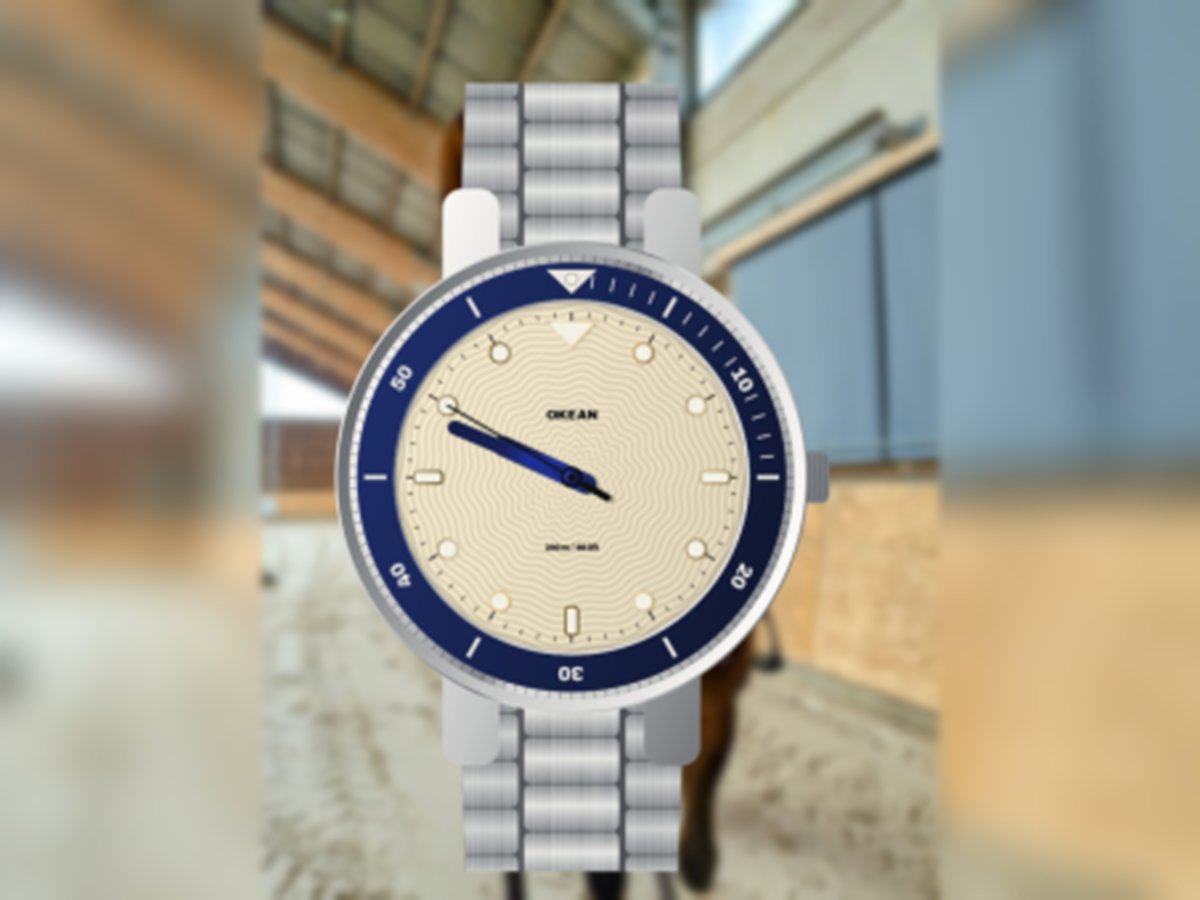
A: 9 h 48 min 50 s
